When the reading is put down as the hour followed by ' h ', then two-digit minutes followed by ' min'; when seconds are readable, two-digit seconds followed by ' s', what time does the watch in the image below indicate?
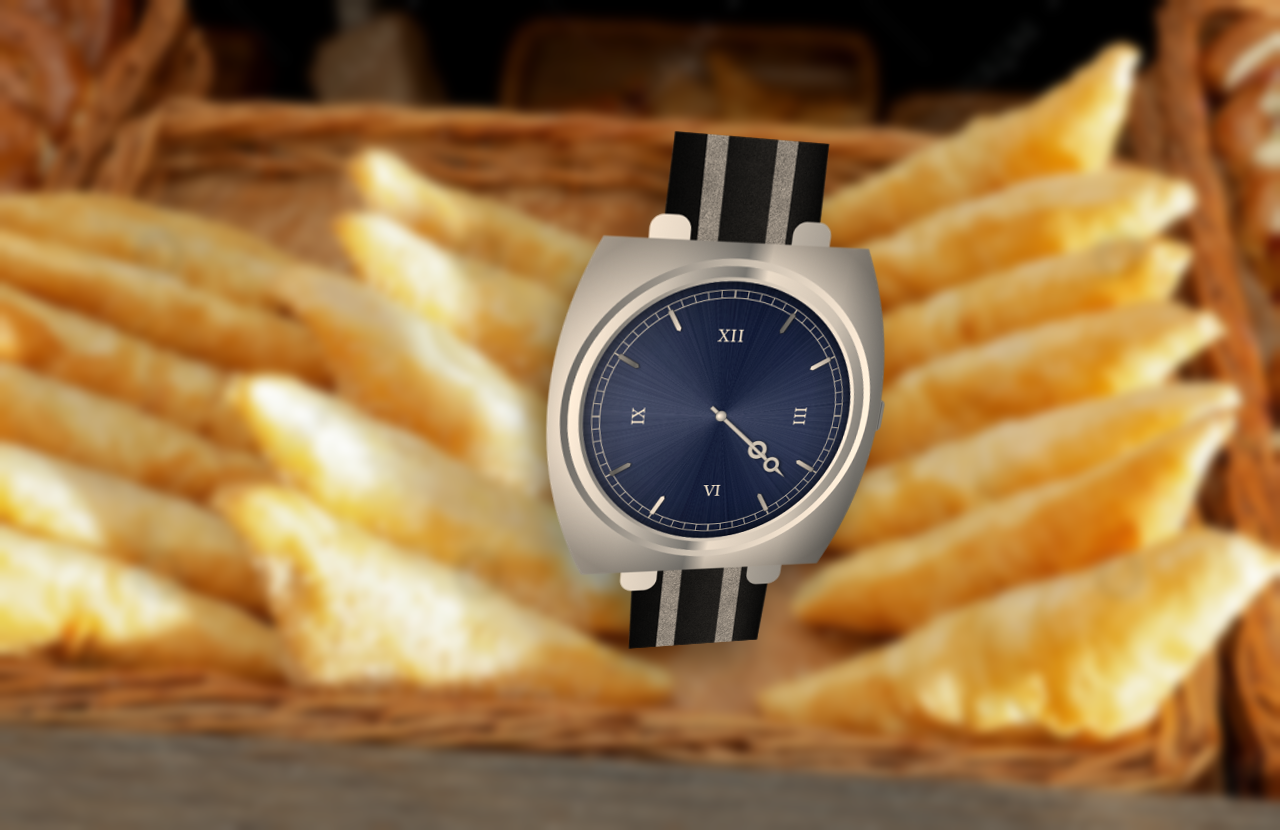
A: 4 h 22 min
